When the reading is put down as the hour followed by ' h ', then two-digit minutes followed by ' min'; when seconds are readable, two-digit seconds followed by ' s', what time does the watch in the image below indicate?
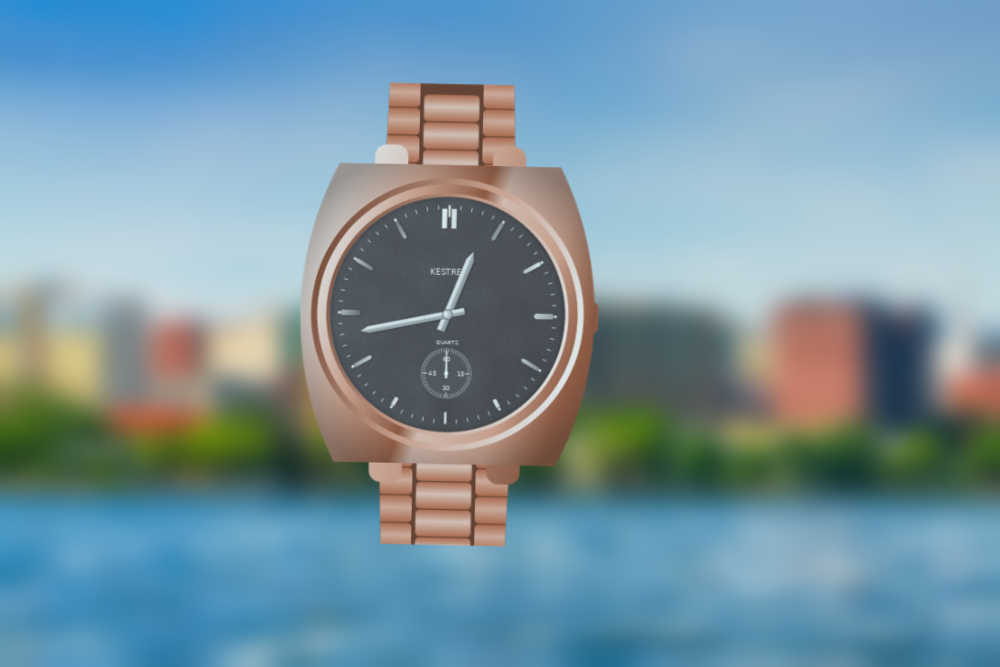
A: 12 h 43 min
